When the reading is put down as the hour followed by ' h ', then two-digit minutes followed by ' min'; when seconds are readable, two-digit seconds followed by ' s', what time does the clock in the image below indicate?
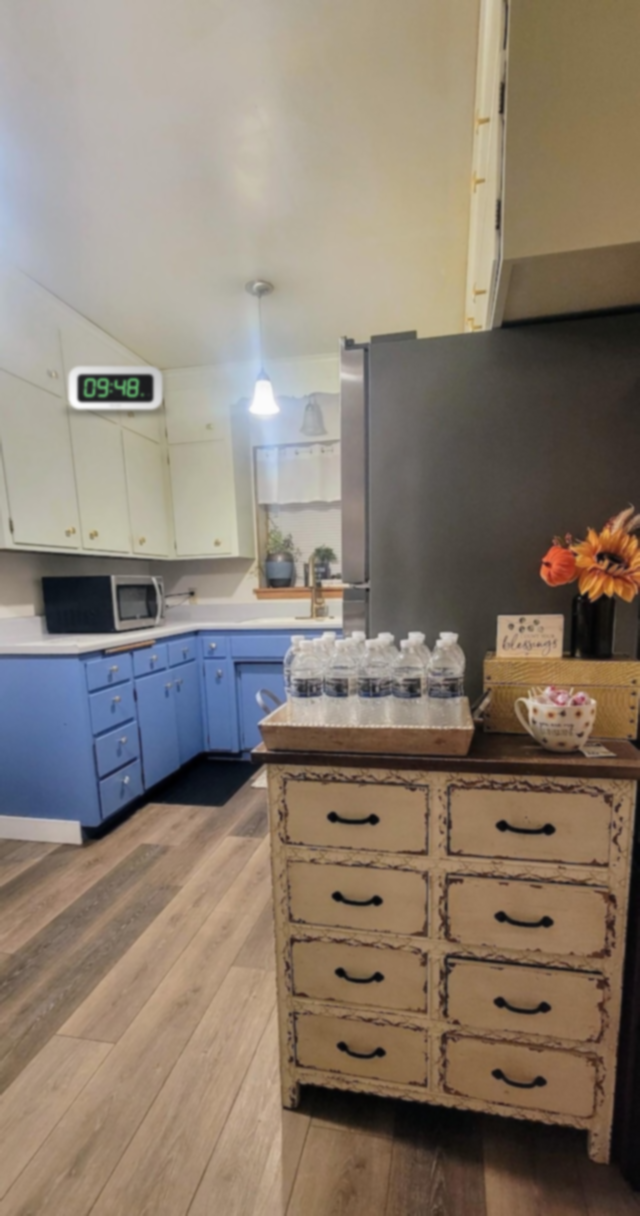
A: 9 h 48 min
